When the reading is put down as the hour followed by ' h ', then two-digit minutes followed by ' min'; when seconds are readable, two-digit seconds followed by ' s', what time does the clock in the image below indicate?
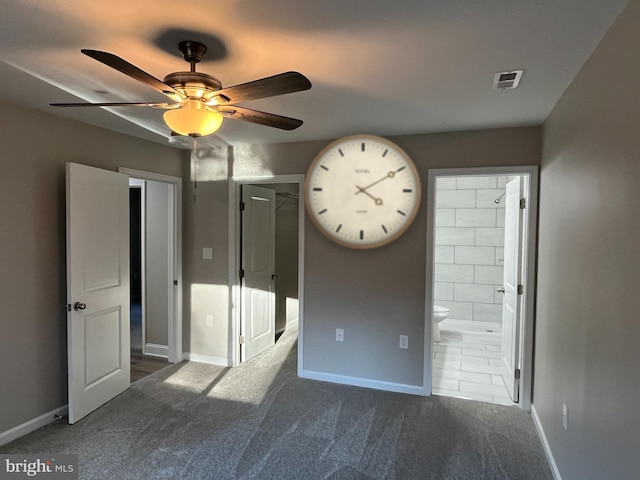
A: 4 h 10 min
